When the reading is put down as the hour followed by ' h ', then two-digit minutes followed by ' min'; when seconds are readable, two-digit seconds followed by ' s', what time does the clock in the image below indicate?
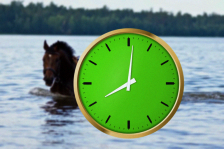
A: 8 h 01 min
